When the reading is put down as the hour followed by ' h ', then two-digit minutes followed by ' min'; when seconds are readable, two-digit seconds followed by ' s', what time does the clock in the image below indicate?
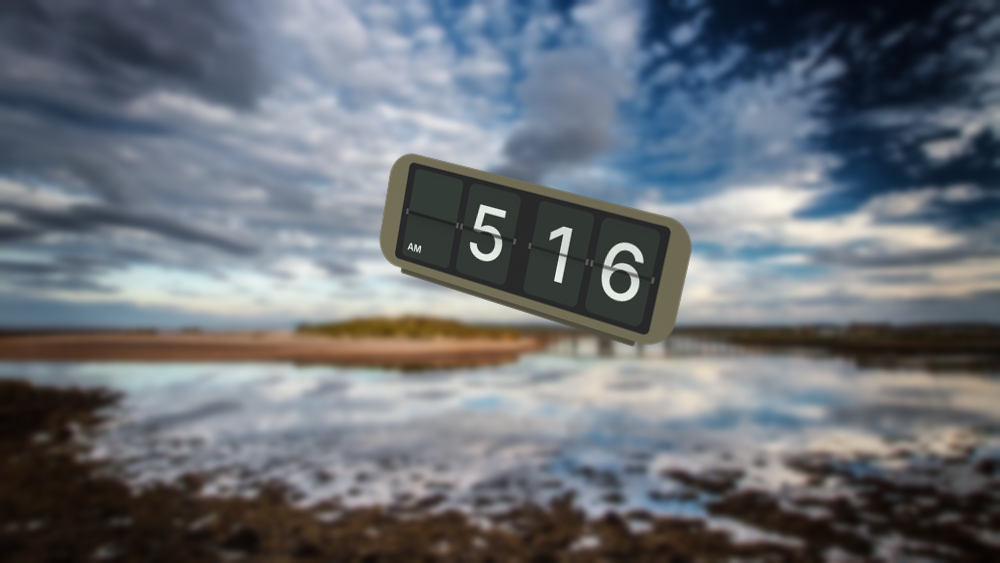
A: 5 h 16 min
